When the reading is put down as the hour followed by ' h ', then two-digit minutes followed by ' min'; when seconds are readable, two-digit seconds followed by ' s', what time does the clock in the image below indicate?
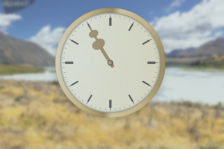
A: 10 h 55 min
